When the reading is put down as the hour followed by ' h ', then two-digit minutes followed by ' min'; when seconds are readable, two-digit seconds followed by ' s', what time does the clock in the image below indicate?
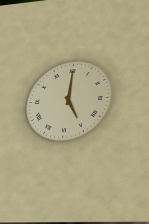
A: 5 h 00 min
